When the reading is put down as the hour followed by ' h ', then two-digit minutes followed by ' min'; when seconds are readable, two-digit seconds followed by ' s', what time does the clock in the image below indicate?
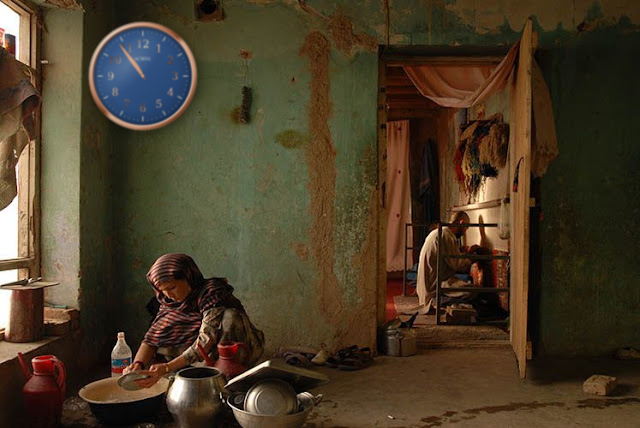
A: 10 h 54 min
